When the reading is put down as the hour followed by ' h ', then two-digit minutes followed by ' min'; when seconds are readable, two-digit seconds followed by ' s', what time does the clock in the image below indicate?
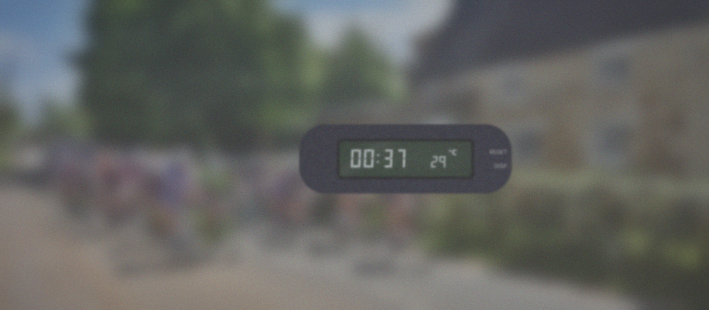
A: 0 h 37 min
